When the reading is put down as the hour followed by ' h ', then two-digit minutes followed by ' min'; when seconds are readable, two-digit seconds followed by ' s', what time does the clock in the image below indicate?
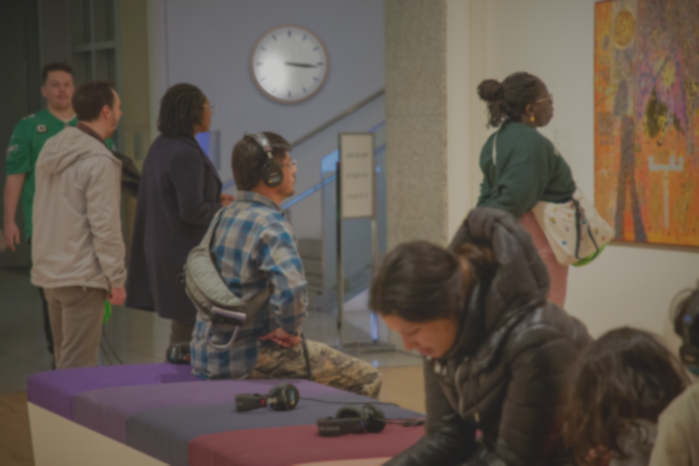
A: 3 h 16 min
